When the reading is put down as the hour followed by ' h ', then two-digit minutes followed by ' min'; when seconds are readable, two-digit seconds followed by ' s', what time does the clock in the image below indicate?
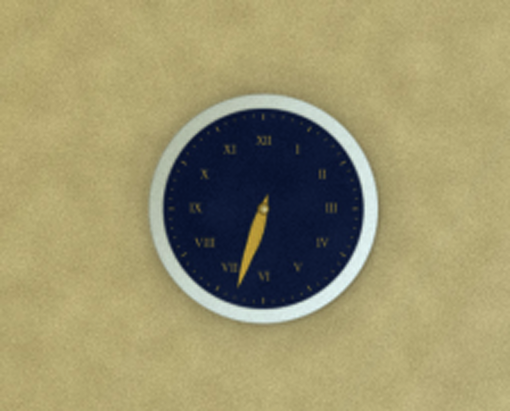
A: 6 h 33 min
